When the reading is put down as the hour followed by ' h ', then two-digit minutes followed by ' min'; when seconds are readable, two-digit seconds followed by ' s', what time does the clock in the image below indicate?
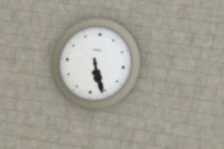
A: 5 h 26 min
